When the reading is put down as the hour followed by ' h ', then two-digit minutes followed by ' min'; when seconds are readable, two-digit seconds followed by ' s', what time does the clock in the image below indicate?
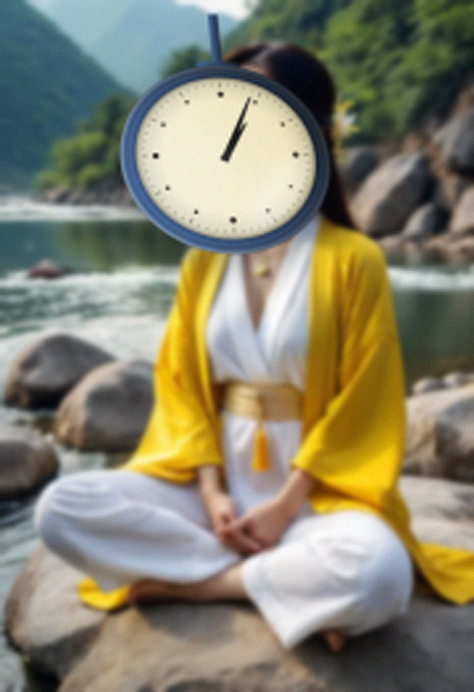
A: 1 h 04 min
